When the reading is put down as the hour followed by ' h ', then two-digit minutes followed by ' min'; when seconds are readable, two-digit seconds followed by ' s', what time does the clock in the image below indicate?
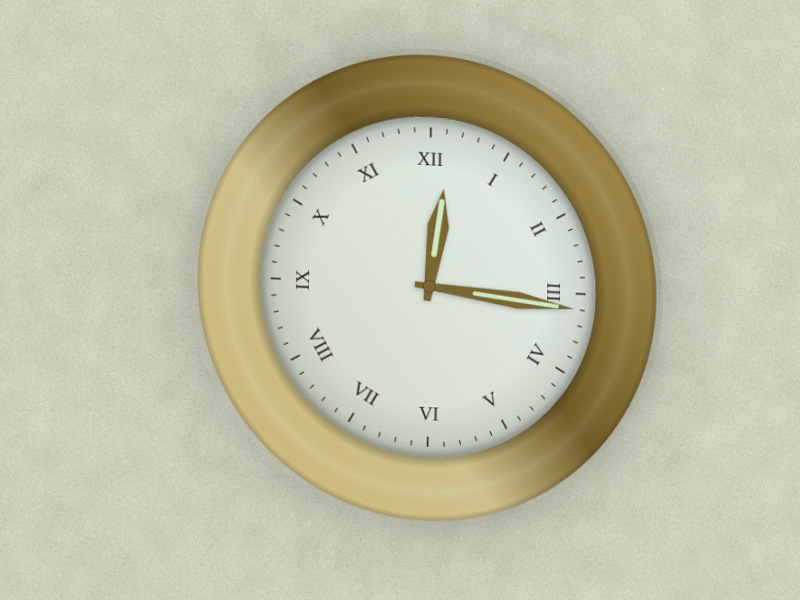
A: 12 h 16 min
